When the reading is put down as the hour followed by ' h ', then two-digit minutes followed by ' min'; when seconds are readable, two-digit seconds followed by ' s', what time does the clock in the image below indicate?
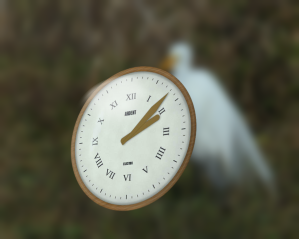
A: 2 h 08 min
